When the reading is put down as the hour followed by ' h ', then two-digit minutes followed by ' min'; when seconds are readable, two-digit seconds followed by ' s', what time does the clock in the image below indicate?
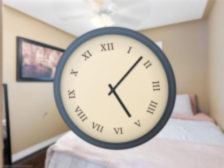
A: 5 h 08 min
